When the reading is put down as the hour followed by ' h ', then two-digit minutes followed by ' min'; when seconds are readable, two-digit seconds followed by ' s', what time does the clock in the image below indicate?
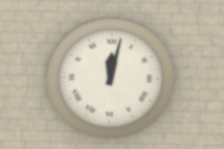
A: 12 h 02 min
